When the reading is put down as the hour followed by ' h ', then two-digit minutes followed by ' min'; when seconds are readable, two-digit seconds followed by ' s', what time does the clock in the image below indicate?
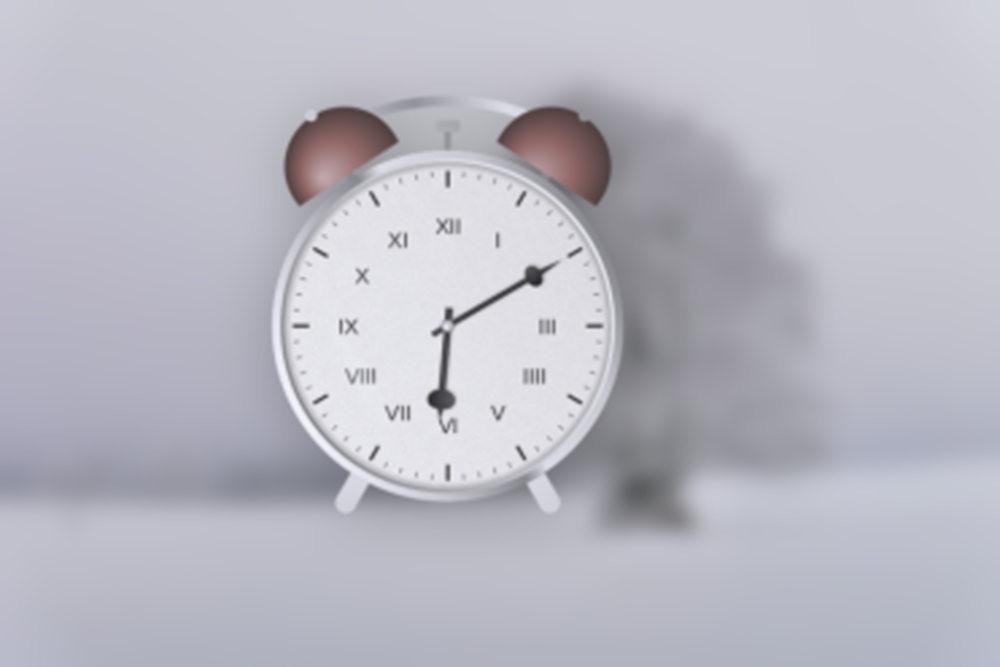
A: 6 h 10 min
